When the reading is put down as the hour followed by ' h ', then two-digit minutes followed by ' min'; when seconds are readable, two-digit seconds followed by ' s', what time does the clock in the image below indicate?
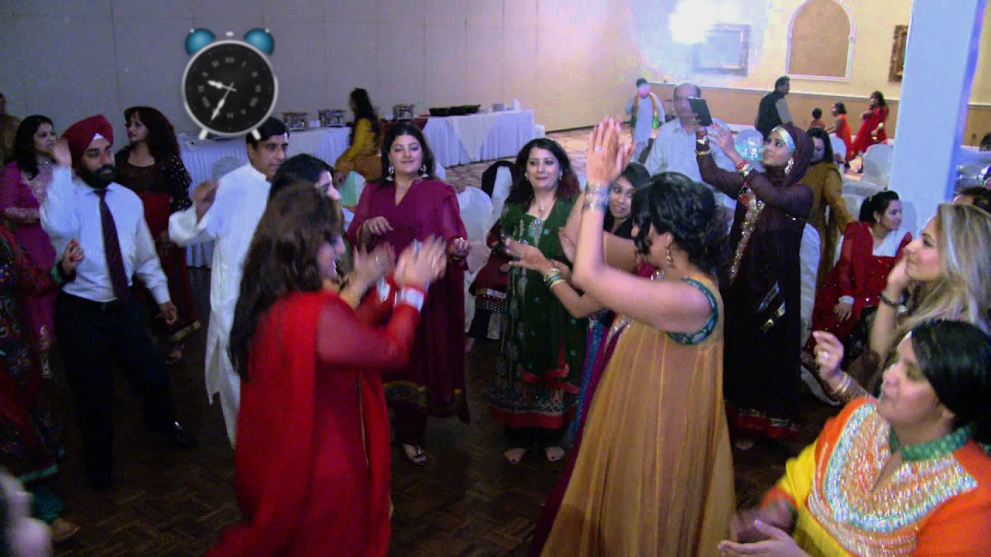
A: 9 h 35 min
